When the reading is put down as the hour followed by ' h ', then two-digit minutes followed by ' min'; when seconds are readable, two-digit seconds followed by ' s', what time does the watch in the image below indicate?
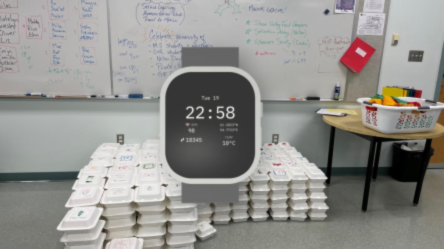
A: 22 h 58 min
